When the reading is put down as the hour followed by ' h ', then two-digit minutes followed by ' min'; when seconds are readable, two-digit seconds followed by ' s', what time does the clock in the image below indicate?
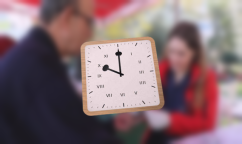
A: 10 h 00 min
